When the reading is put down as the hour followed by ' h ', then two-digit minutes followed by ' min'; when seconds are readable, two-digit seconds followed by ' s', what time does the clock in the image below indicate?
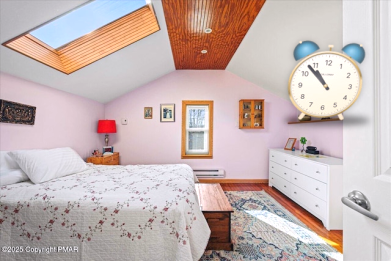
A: 10 h 53 min
